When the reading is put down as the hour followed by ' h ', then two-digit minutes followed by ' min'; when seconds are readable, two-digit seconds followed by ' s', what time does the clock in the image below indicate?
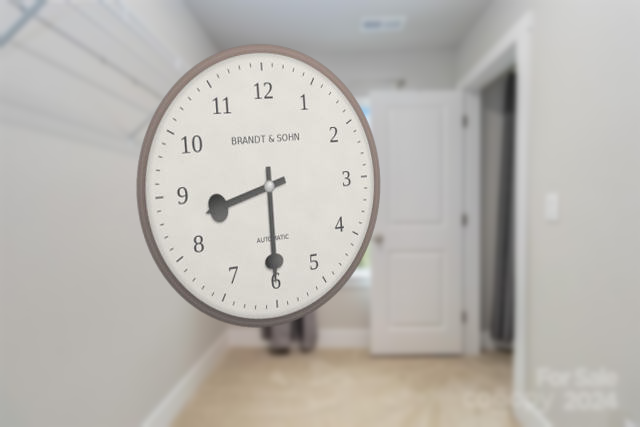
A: 8 h 30 min
